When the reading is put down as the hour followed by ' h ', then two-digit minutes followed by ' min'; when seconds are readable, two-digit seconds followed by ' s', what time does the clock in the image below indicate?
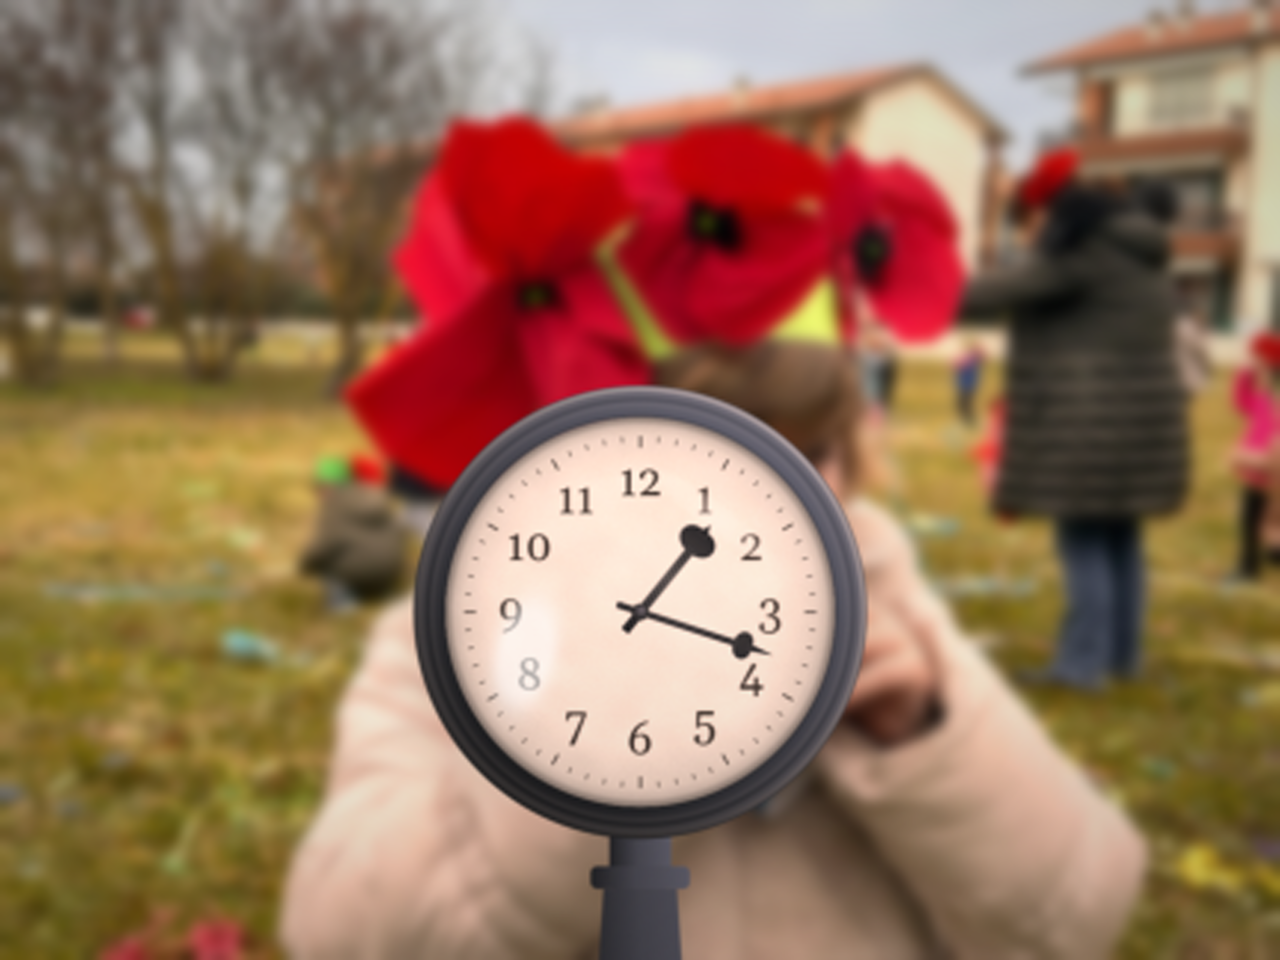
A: 1 h 18 min
